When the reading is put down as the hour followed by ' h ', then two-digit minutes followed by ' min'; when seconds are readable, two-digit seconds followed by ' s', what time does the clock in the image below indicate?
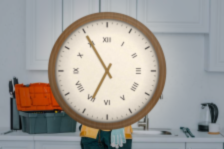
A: 6 h 55 min
